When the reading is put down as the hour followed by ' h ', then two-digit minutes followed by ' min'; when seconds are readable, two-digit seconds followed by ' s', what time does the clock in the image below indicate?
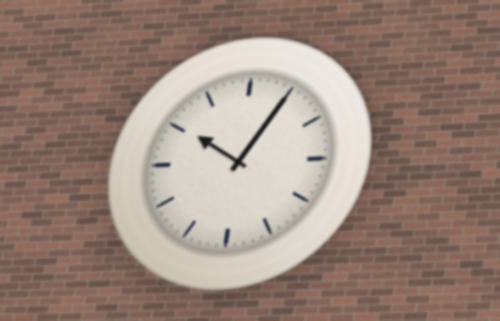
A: 10 h 05 min
